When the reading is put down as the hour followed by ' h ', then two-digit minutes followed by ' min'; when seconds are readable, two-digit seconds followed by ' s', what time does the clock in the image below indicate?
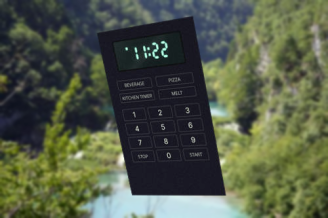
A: 11 h 22 min
